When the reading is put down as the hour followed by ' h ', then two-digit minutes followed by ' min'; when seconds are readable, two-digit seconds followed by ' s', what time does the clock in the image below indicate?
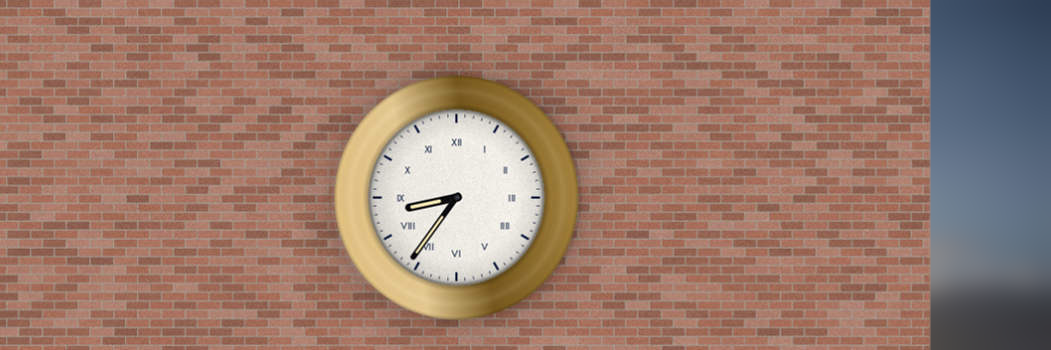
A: 8 h 36 min
